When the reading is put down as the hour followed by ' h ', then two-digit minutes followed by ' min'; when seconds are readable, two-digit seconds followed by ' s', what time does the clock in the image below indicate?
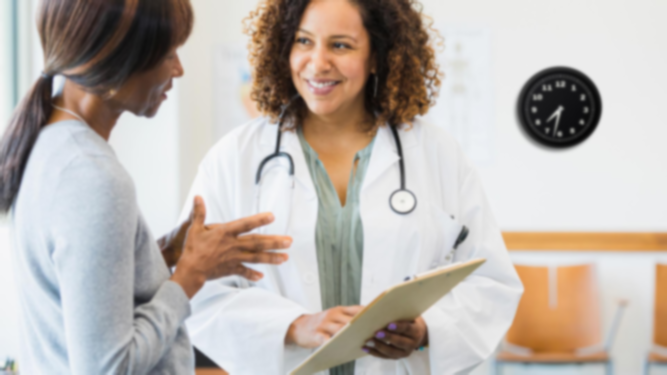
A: 7 h 32 min
